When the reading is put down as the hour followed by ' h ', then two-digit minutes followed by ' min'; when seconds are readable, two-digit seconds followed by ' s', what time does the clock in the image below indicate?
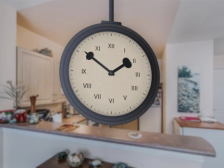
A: 1 h 51 min
